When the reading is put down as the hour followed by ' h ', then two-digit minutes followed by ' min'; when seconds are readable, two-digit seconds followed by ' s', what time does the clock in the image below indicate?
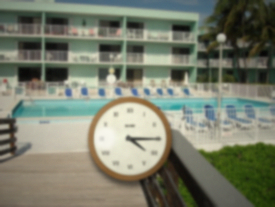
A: 4 h 15 min
